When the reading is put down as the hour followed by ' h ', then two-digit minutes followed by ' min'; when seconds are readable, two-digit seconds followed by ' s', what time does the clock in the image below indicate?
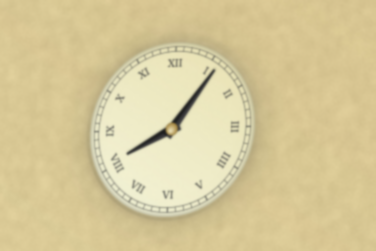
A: 8 h 06 min
